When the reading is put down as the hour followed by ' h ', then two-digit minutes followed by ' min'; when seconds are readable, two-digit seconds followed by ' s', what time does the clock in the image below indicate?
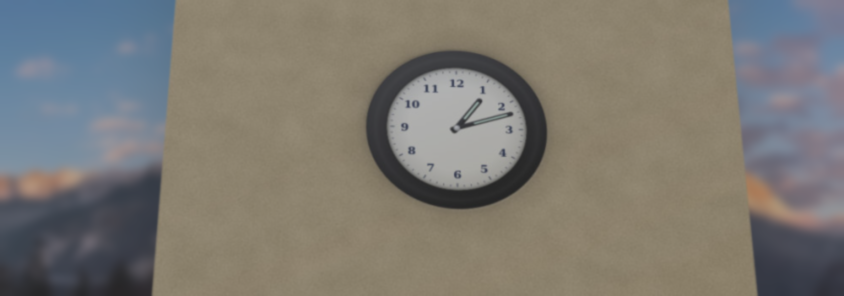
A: 1 h 12 min
